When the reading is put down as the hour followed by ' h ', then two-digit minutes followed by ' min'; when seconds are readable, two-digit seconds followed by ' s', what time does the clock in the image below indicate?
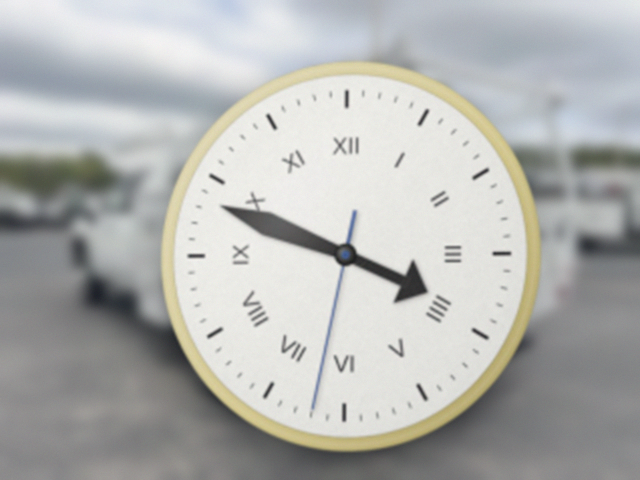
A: 3 h 48 min 32 s
